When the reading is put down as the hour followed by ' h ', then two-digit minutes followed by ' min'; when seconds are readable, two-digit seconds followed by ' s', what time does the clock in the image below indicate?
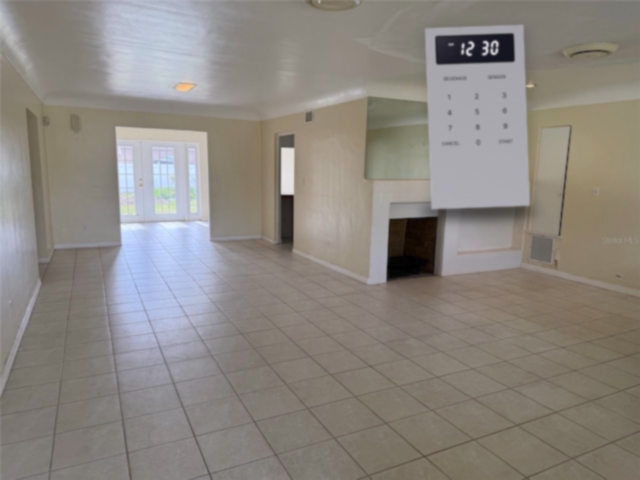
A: 12 h 30 min
